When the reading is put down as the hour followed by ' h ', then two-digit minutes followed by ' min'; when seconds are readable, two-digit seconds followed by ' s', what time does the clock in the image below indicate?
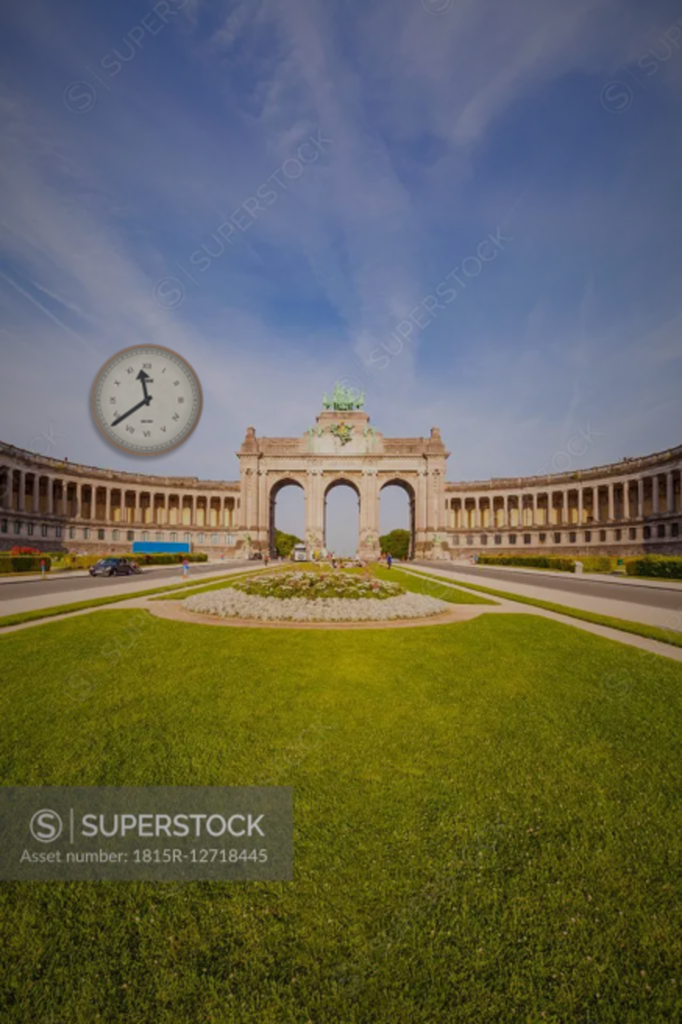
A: 11 h 39 min
